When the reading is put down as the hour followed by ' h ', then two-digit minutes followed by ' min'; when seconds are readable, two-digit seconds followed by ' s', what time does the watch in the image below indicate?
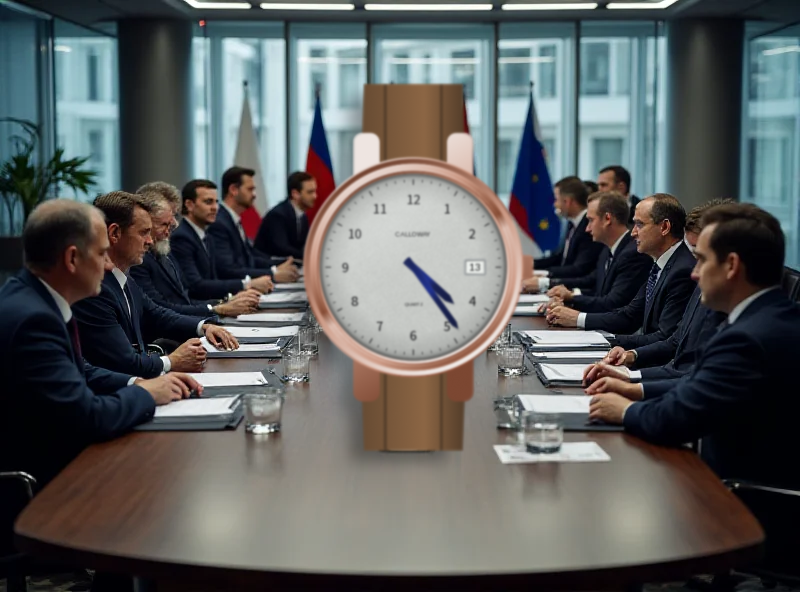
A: 4 h 24 min
